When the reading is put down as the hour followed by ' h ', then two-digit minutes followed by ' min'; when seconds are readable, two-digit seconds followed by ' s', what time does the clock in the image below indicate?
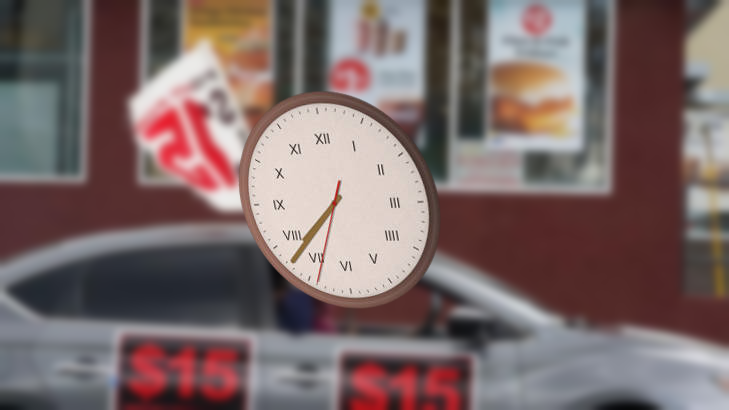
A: 7 h 37 min 34 s
